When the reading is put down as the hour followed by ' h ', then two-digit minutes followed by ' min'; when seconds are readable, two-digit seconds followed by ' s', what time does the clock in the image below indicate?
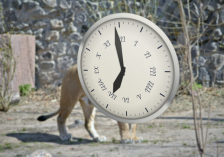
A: 6 h 59 min
